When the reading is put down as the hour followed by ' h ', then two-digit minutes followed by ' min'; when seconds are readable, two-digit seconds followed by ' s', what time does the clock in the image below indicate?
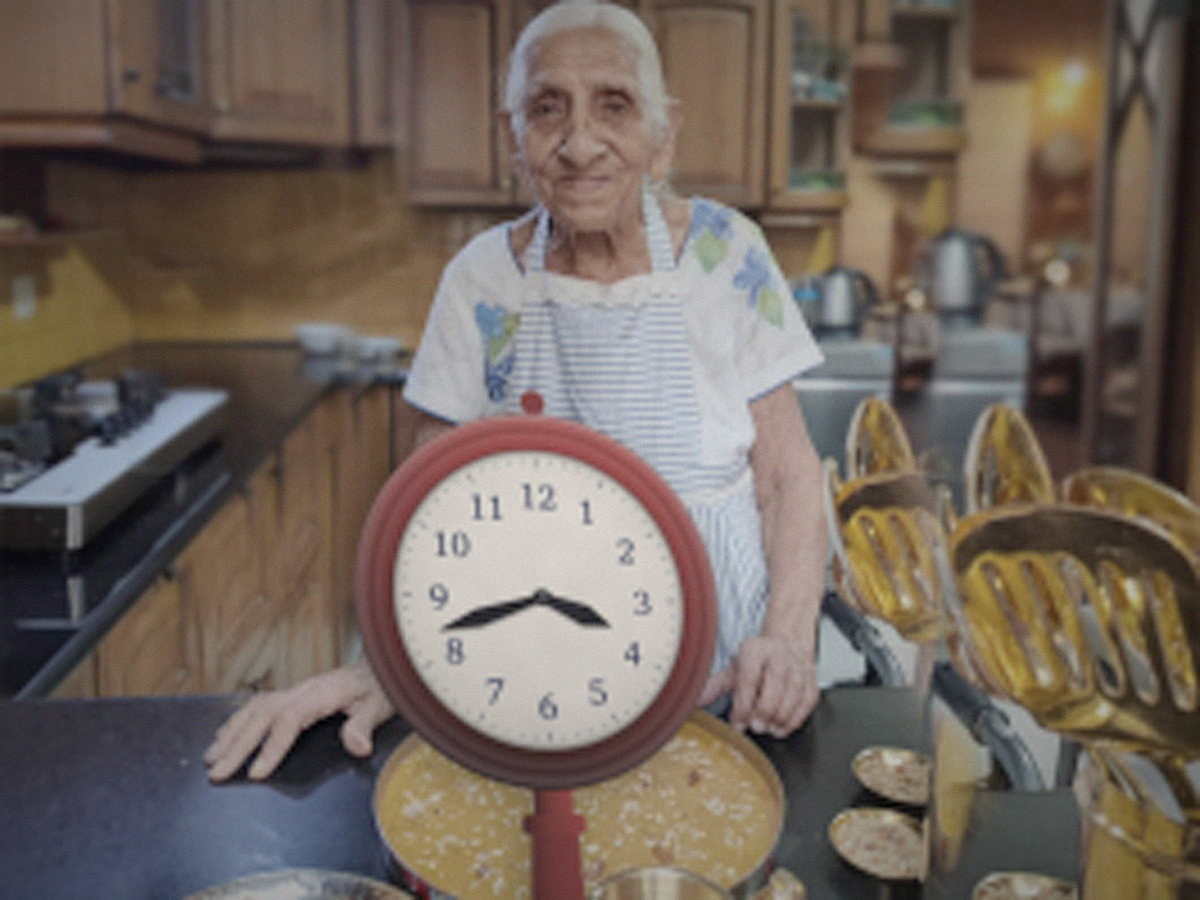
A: 3 h 42 min
